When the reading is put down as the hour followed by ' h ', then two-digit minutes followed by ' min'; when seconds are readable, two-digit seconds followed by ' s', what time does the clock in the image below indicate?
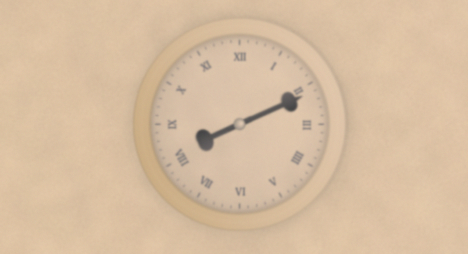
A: 8 h 11 min
